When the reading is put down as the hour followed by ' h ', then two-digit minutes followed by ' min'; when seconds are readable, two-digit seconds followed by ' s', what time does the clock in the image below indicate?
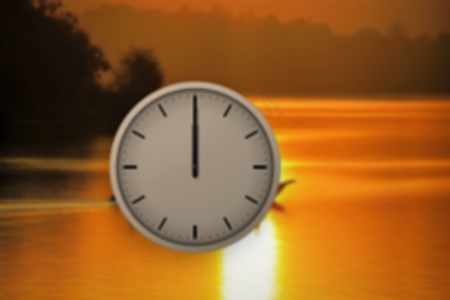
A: 12 h 00 min
